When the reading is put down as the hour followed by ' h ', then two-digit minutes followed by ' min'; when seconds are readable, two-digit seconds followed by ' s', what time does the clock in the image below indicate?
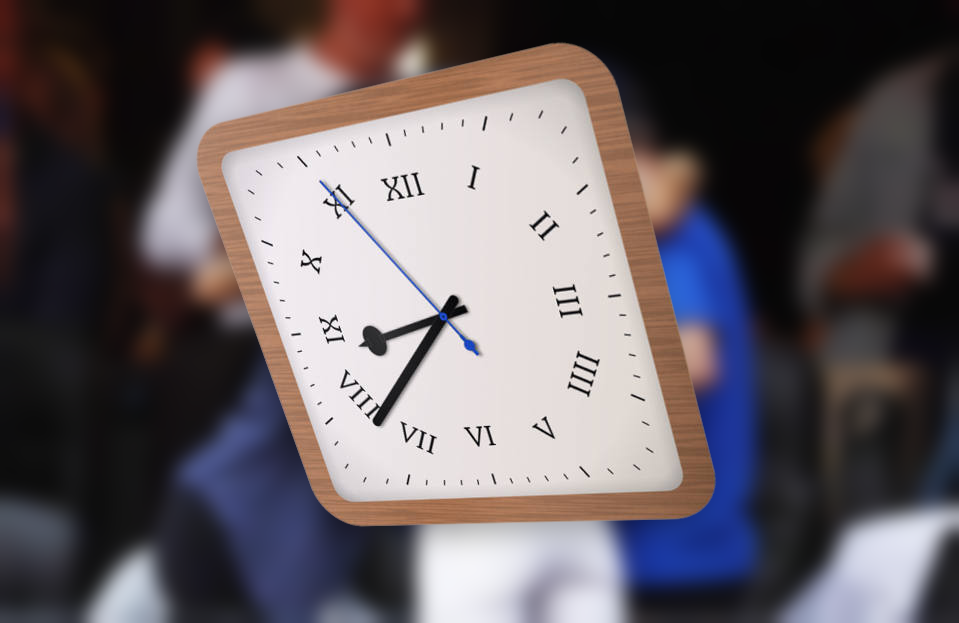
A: 8 h 37 min 55 s
